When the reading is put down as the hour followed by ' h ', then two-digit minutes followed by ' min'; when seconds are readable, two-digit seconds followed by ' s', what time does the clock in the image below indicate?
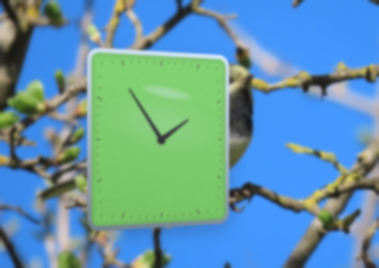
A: 1 h 54 min
